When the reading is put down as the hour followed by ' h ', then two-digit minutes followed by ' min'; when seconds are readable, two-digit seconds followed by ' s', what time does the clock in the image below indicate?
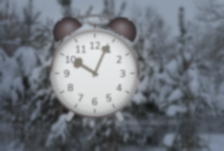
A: 10 h 04 min
